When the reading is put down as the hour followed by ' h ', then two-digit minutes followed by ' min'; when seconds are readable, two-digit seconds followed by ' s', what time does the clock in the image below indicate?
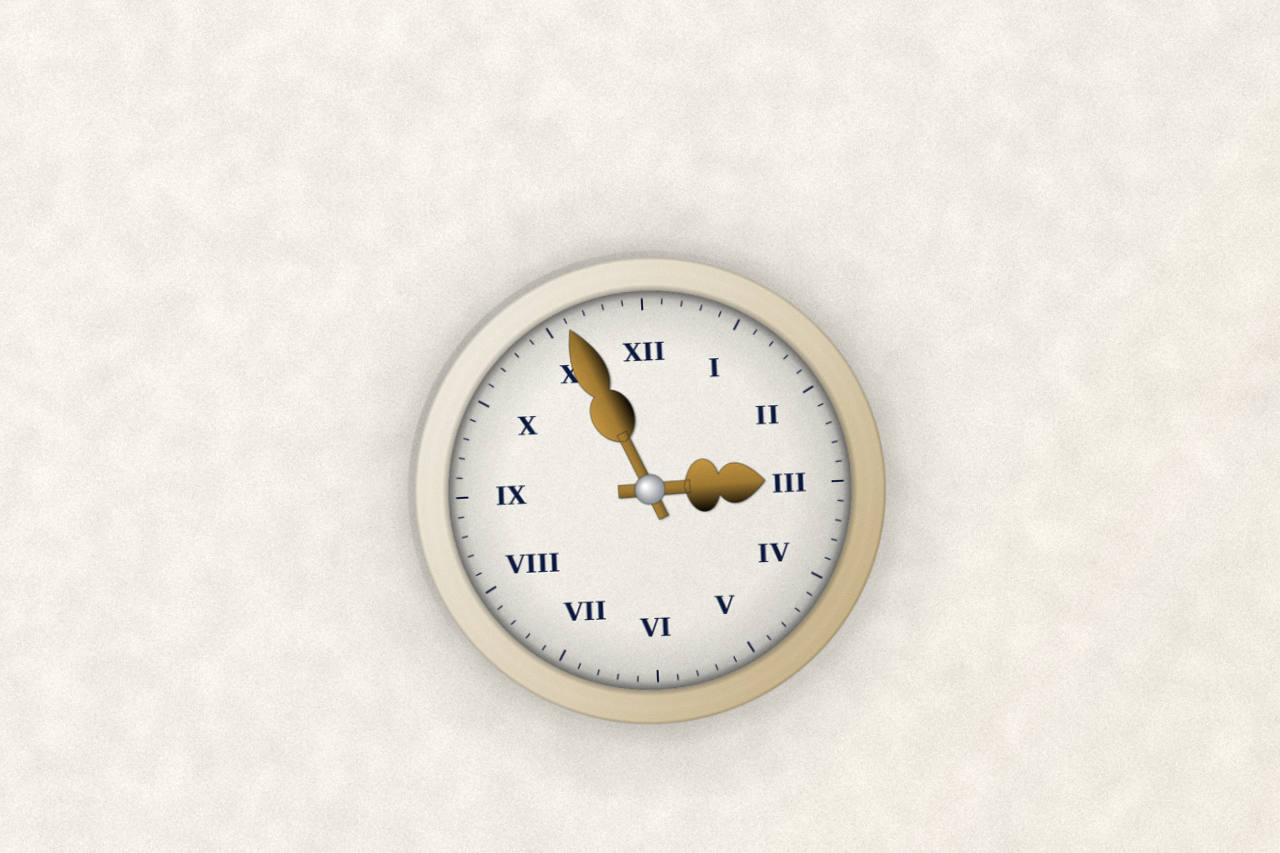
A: 2 h 56 min
